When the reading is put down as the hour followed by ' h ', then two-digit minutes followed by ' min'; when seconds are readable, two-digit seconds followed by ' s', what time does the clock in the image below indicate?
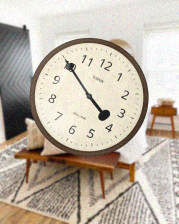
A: 3 h 50 min
